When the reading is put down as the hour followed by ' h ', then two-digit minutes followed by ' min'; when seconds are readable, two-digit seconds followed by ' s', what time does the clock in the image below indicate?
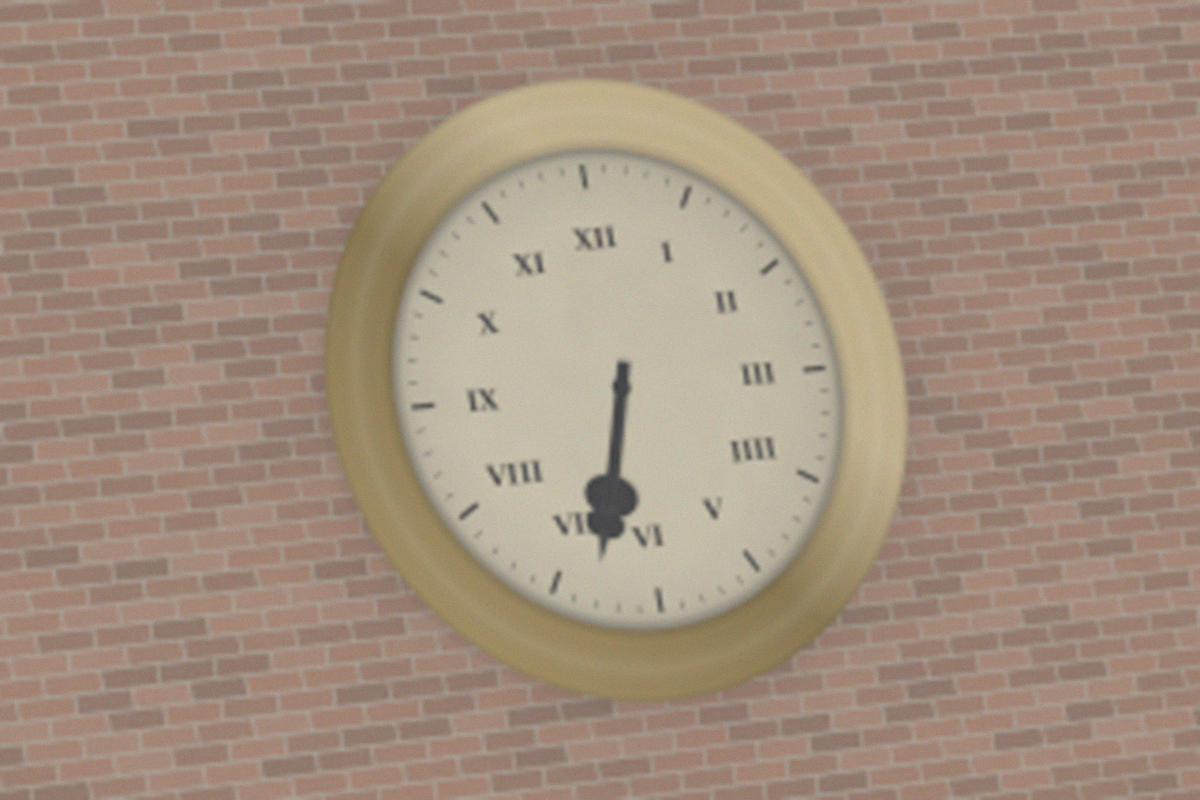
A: 6 h 33 min
